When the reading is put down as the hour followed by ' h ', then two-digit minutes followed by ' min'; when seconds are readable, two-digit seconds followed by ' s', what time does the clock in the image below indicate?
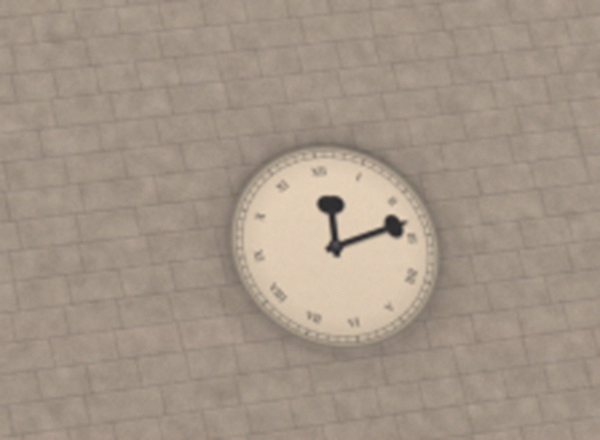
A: 12 h 13 min
